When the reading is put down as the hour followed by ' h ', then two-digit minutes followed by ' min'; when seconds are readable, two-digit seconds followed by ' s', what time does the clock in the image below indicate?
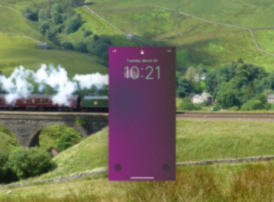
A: 10 h 21 min
